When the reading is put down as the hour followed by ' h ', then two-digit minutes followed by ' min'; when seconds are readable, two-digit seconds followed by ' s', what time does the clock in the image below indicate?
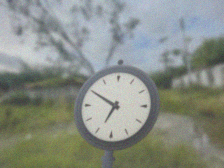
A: 6 h 50 min
